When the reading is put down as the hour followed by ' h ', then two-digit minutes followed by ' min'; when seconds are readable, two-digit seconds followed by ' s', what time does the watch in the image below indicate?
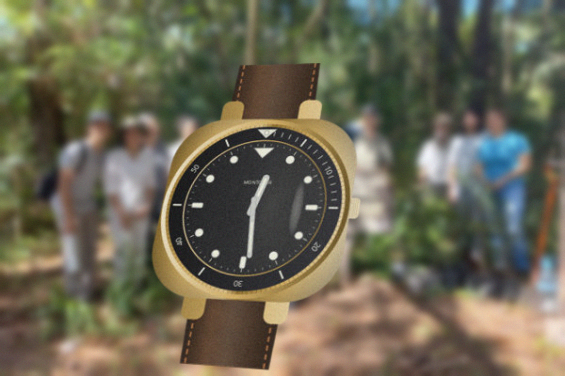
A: 12 h 29 min
